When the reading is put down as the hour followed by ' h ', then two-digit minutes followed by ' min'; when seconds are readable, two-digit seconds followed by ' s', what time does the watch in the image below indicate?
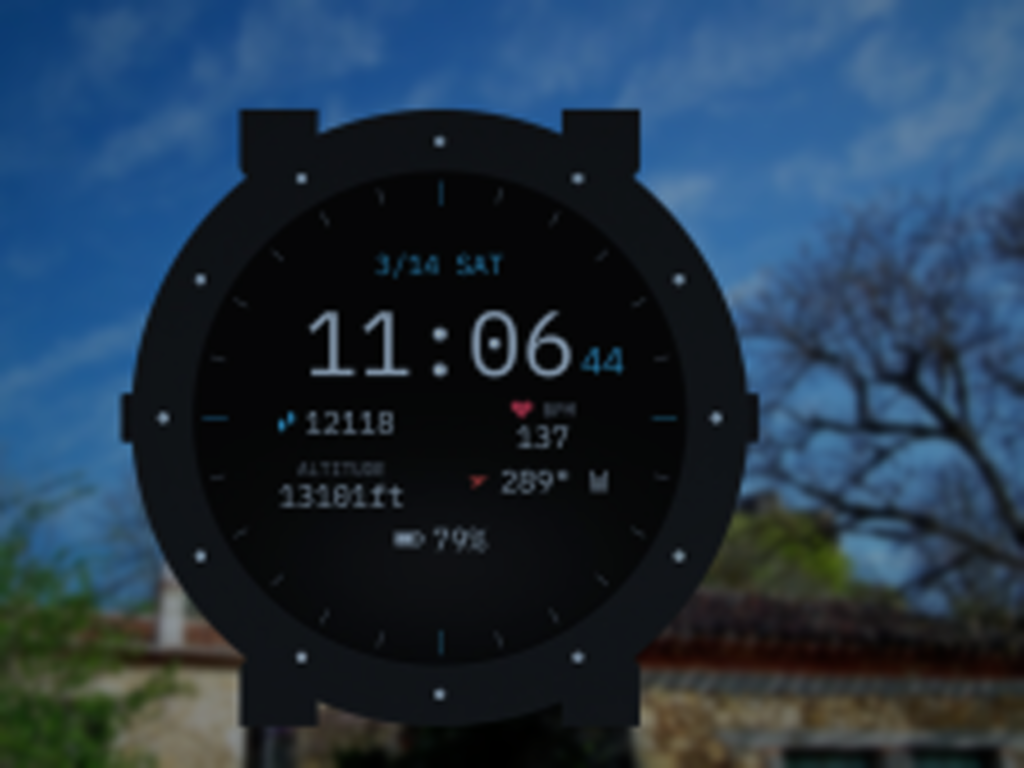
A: 11 h 06 min 44 s
